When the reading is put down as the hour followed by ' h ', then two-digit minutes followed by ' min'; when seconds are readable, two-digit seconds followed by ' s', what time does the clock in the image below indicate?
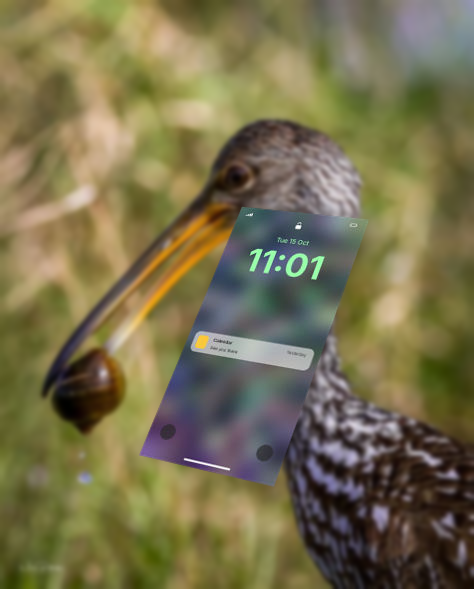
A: 11 h 01 min
